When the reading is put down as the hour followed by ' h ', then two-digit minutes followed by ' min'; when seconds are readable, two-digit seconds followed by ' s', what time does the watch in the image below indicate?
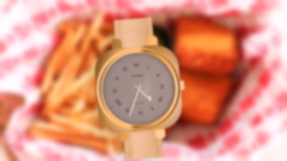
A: 4 h 34 min
